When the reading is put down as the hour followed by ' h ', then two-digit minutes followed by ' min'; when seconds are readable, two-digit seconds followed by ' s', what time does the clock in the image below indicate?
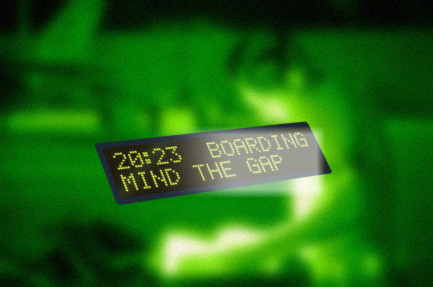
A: 20 h 23 min
